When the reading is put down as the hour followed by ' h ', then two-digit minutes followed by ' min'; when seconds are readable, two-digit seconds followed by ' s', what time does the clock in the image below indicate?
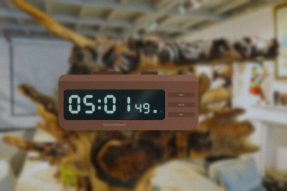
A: 5 h 01 min 49 s
